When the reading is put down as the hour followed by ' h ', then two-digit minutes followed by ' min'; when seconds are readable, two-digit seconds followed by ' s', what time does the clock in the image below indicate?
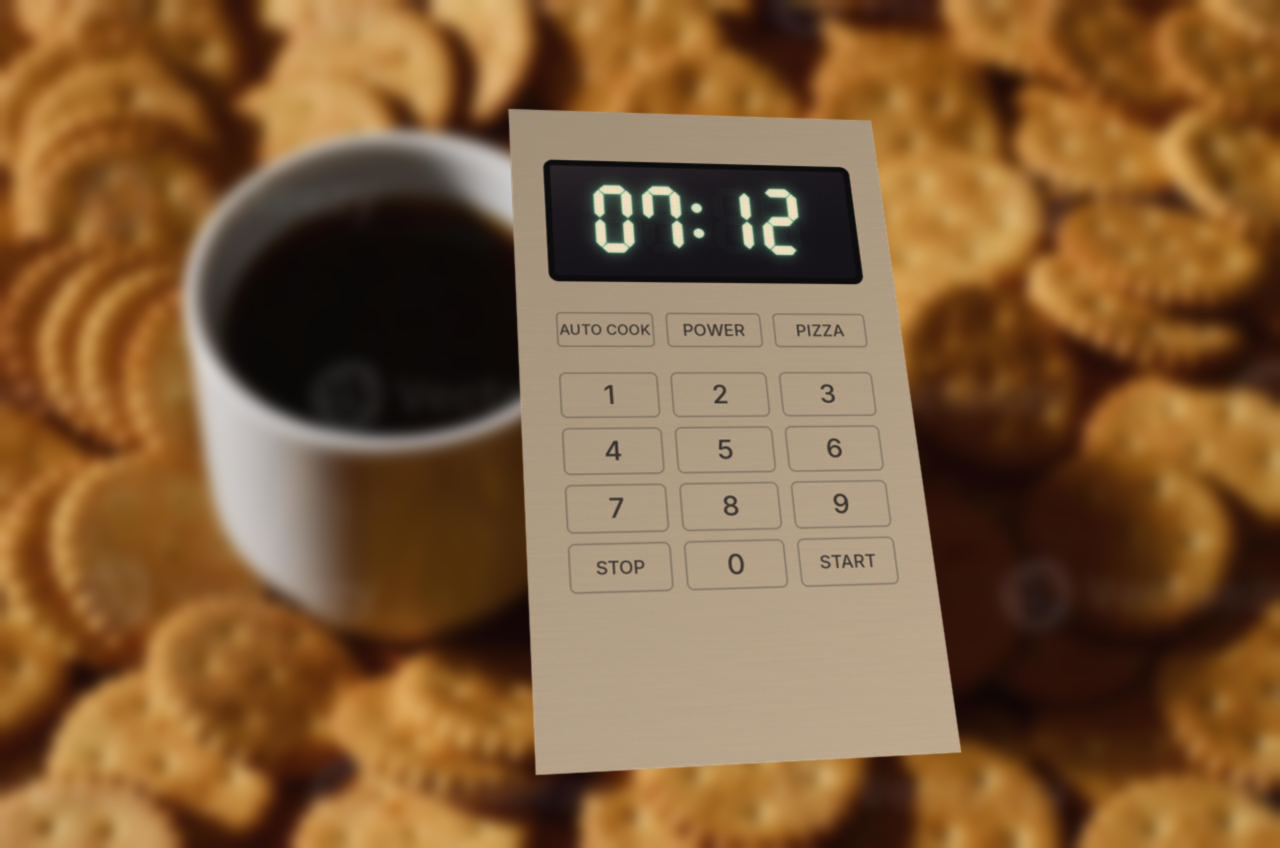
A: 7 h 12 min
